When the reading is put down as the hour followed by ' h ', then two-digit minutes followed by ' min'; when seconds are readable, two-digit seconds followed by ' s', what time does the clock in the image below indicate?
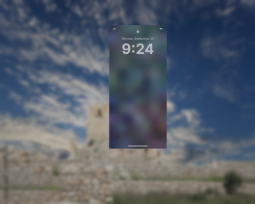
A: 9 h 24 min
